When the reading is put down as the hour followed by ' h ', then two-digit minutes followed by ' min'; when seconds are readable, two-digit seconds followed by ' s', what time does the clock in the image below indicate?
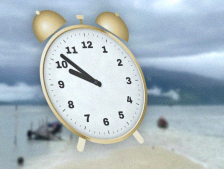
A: 9 h 52 min
